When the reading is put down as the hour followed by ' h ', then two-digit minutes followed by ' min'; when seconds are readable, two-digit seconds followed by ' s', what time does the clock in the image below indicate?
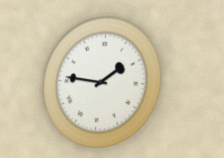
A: 1 h 46 min
